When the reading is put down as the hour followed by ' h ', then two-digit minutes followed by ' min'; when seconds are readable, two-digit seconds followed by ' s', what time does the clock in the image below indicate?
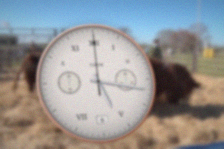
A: 5 h 17 min
